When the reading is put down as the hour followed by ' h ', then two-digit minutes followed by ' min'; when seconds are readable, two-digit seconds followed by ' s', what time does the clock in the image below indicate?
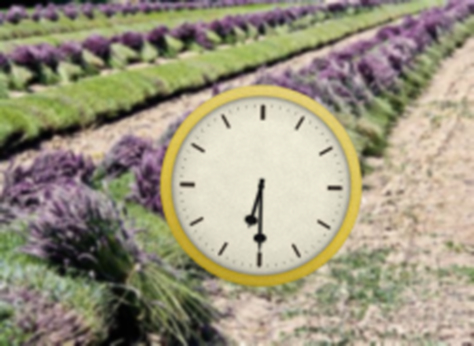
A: 6 h 30 min
